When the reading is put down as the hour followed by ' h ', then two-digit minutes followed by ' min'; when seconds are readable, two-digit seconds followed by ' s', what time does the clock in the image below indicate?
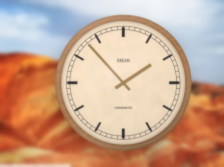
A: 1 h 53 min
